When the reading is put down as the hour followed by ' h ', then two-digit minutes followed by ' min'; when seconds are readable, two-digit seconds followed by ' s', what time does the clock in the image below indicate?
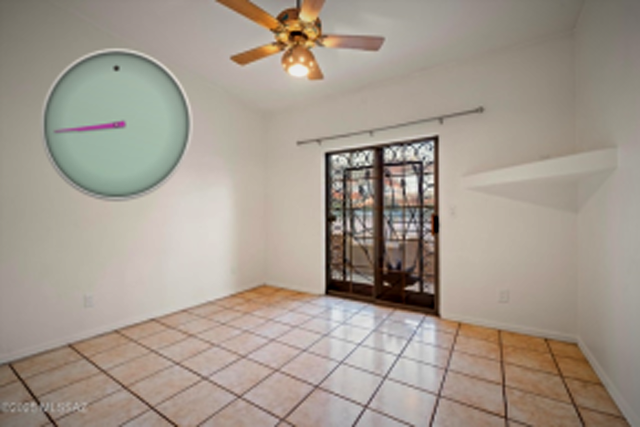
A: 8 h 44 min
